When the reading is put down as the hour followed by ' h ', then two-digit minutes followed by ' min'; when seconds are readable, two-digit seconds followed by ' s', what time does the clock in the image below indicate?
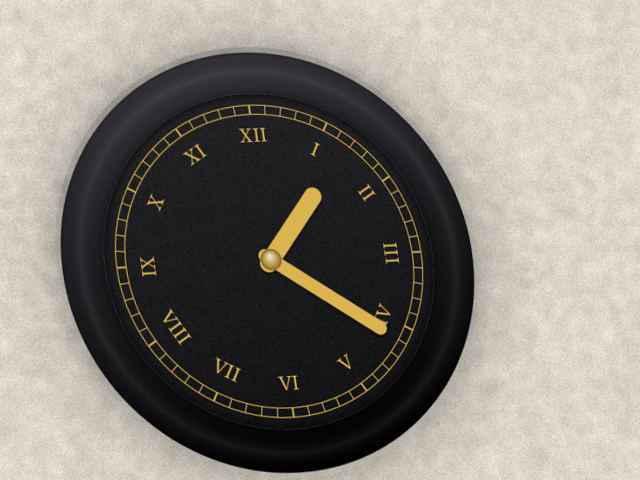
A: 1 h 21 min
